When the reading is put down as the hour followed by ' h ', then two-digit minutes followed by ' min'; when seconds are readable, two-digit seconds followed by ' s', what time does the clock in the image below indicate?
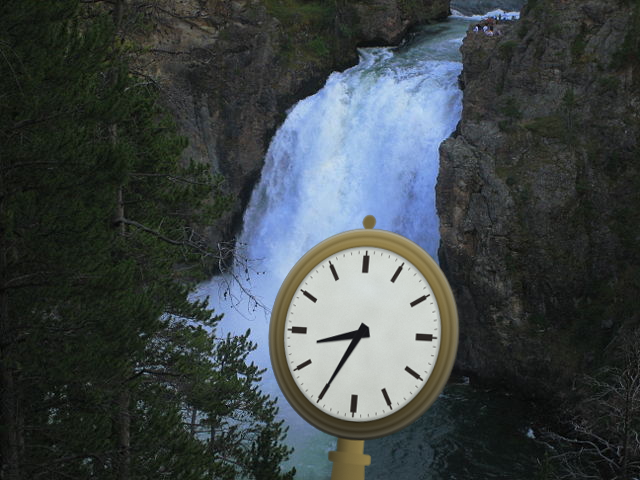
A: 8 h 35 min
